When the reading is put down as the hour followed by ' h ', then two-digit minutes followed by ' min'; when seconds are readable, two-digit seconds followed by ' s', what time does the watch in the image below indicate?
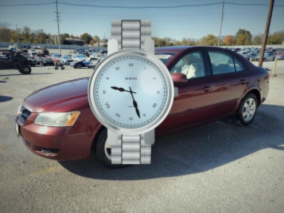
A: 9 h 27 min
